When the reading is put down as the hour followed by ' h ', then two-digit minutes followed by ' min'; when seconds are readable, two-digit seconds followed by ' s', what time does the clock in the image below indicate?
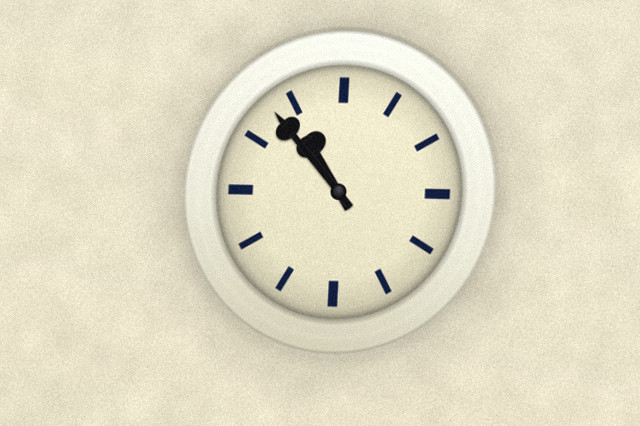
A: 10 h 53 min
